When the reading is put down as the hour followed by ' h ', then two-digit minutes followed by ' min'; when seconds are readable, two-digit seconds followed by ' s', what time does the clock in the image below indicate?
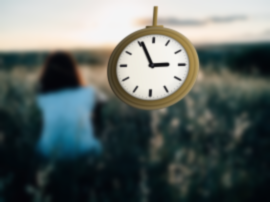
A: 2 h 56 min
